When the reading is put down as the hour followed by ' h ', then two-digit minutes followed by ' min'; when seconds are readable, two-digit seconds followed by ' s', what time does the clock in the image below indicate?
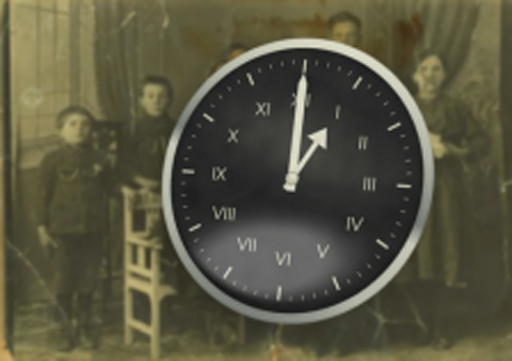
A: 1 h 00 min
